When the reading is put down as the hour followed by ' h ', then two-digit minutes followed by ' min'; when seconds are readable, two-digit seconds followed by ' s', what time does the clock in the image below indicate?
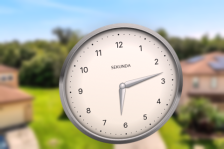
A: 6 h 13 min
